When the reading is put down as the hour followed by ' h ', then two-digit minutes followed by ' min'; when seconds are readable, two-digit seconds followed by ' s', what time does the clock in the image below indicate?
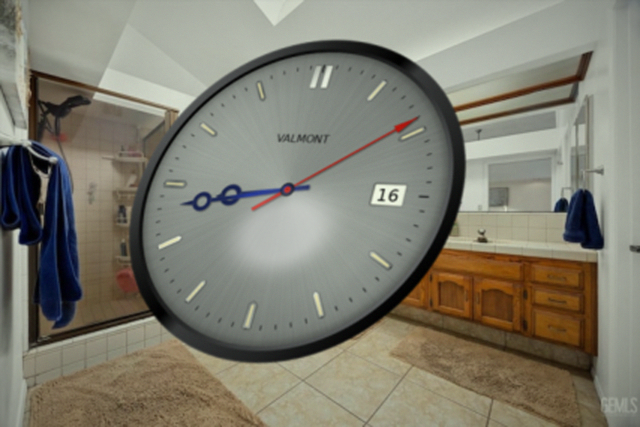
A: 8 h 43 min 09 s
